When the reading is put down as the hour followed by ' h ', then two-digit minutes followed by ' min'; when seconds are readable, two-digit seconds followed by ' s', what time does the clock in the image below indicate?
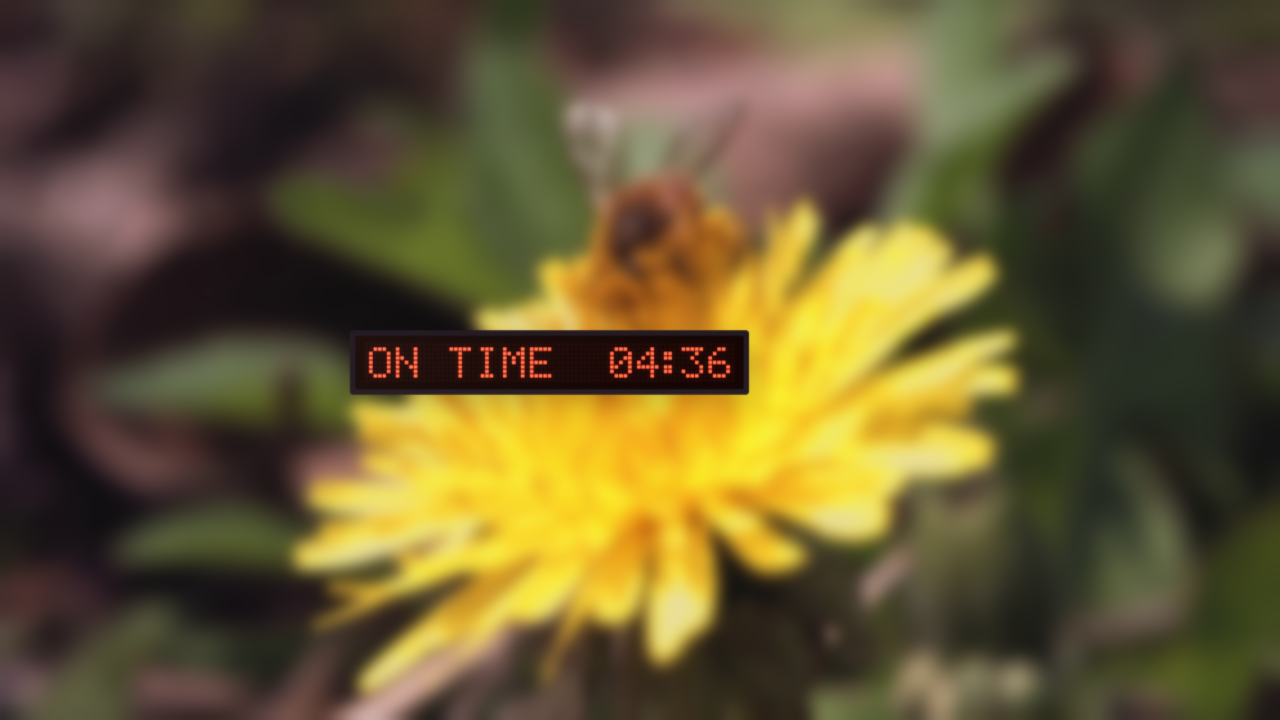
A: 4 h 36 min
